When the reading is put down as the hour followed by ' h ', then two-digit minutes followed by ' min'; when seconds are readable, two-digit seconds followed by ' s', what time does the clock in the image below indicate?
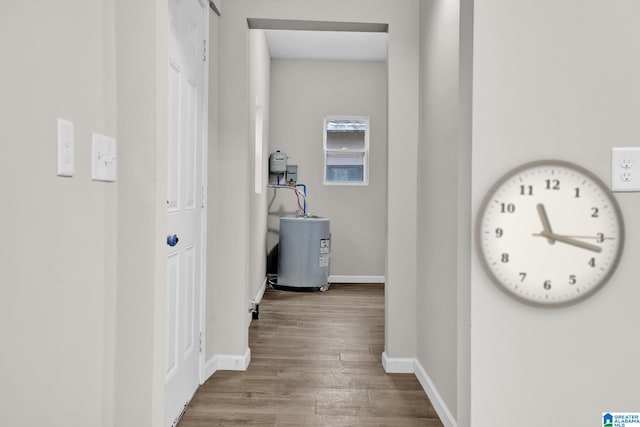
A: 11 h 17 min 15 s
